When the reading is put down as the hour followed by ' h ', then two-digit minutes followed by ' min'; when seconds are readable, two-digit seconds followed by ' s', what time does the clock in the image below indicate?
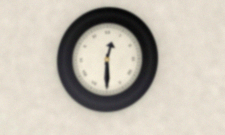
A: 12 h 30 min
